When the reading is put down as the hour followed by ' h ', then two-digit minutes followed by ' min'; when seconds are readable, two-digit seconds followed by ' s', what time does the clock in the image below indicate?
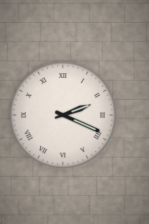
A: 2 h 19 min
